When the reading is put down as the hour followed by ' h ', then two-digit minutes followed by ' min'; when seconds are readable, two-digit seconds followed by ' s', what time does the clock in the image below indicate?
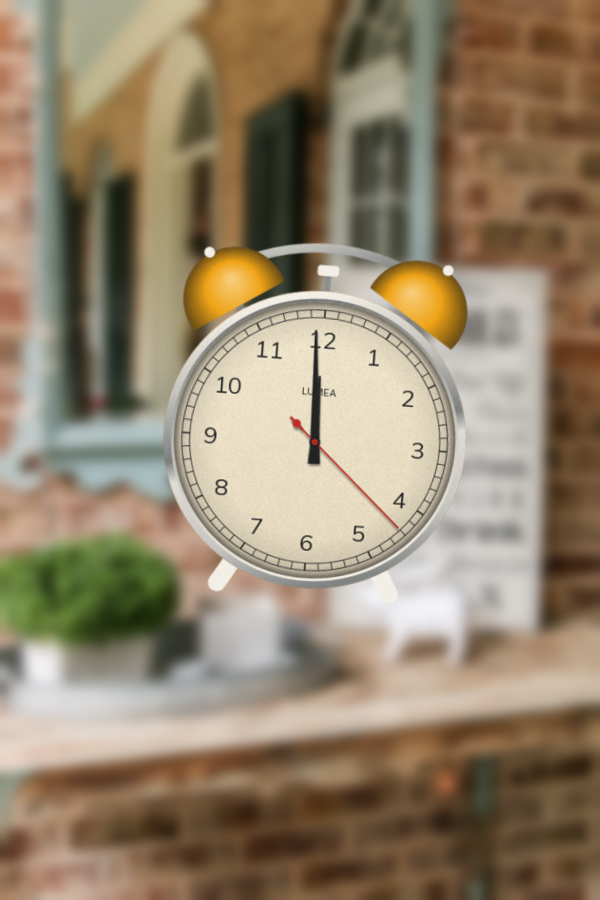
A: 11 h 59 min 22 s
